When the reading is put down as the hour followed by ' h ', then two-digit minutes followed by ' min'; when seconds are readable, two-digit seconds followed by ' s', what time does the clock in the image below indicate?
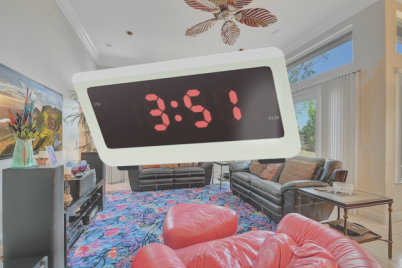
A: 3 h 51 min
